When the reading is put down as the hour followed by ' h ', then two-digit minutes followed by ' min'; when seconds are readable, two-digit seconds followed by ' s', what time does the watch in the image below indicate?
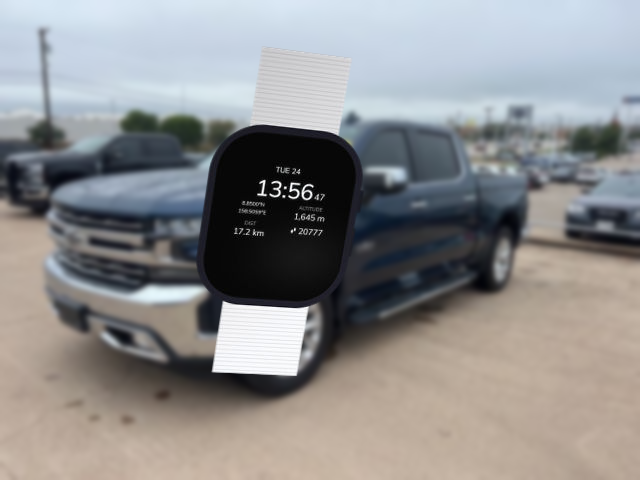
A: 13 h 56 min 47 s
